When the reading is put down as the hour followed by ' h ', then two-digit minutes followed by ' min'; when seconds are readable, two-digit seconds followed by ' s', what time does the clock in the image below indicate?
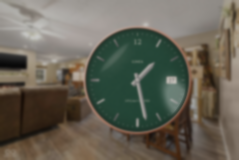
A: 1 h 28 min
